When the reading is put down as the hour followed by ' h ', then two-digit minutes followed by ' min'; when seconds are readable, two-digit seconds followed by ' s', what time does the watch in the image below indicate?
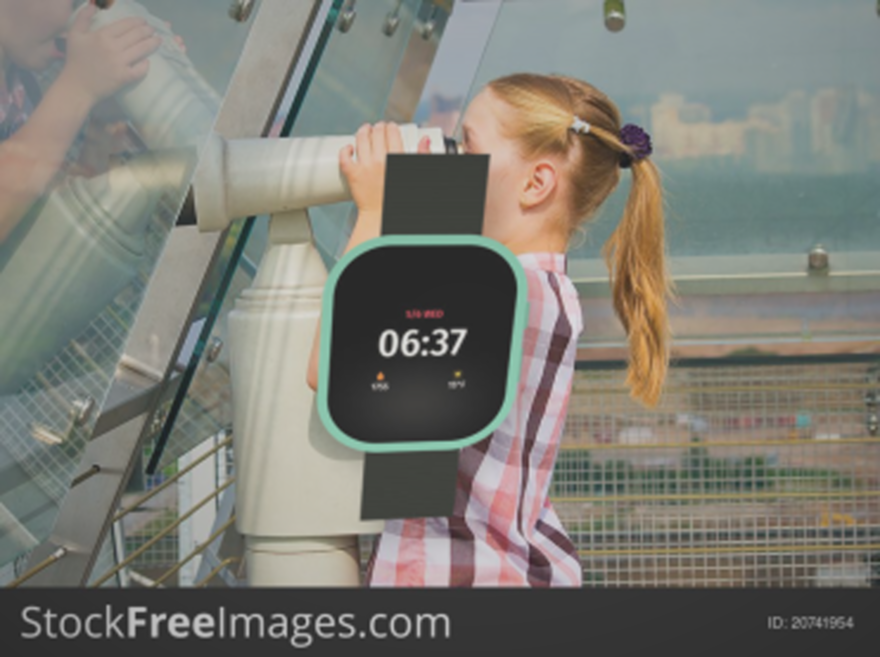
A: 6 h 37 min
